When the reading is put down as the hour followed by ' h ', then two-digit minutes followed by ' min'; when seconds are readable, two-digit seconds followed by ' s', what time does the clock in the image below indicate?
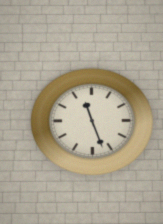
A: 11 h 27 min
